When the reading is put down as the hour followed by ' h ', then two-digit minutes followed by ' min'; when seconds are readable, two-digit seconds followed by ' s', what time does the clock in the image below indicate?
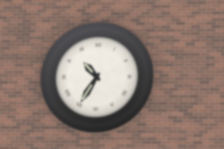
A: 10 h 35 min
